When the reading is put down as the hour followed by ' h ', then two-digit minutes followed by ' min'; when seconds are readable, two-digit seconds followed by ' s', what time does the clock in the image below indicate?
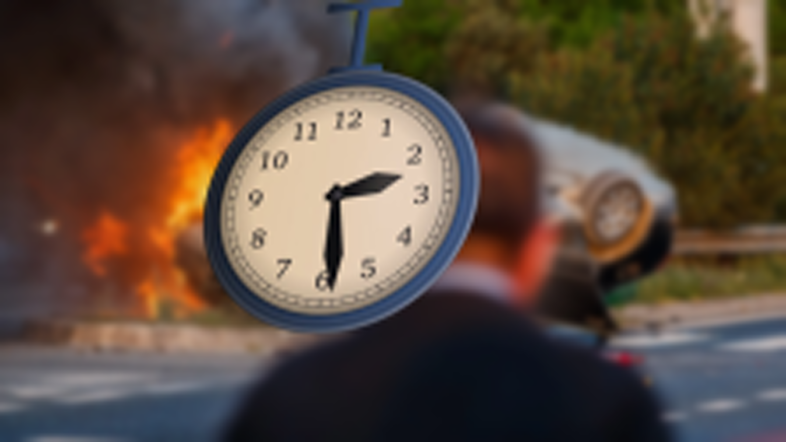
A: 2 h 29 min
